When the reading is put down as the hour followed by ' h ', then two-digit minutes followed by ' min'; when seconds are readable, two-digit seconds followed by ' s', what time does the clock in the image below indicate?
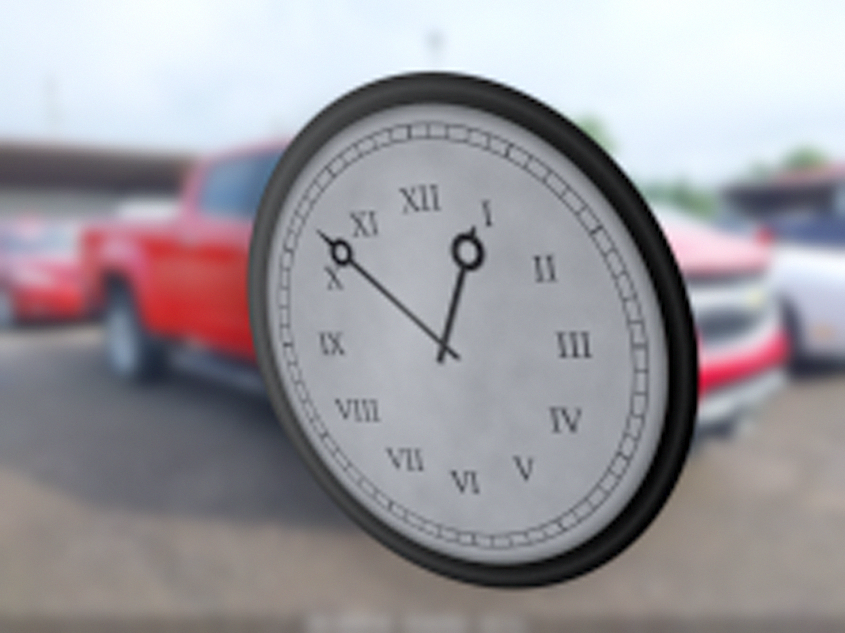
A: 12 h 52 min
